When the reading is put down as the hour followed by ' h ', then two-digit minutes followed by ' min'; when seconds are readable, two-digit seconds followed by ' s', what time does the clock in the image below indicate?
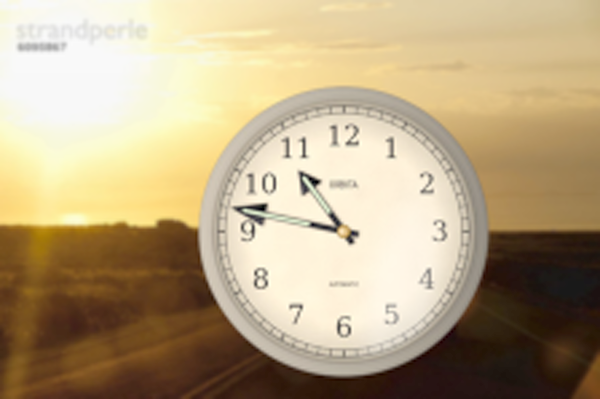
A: 10 h 47 min
